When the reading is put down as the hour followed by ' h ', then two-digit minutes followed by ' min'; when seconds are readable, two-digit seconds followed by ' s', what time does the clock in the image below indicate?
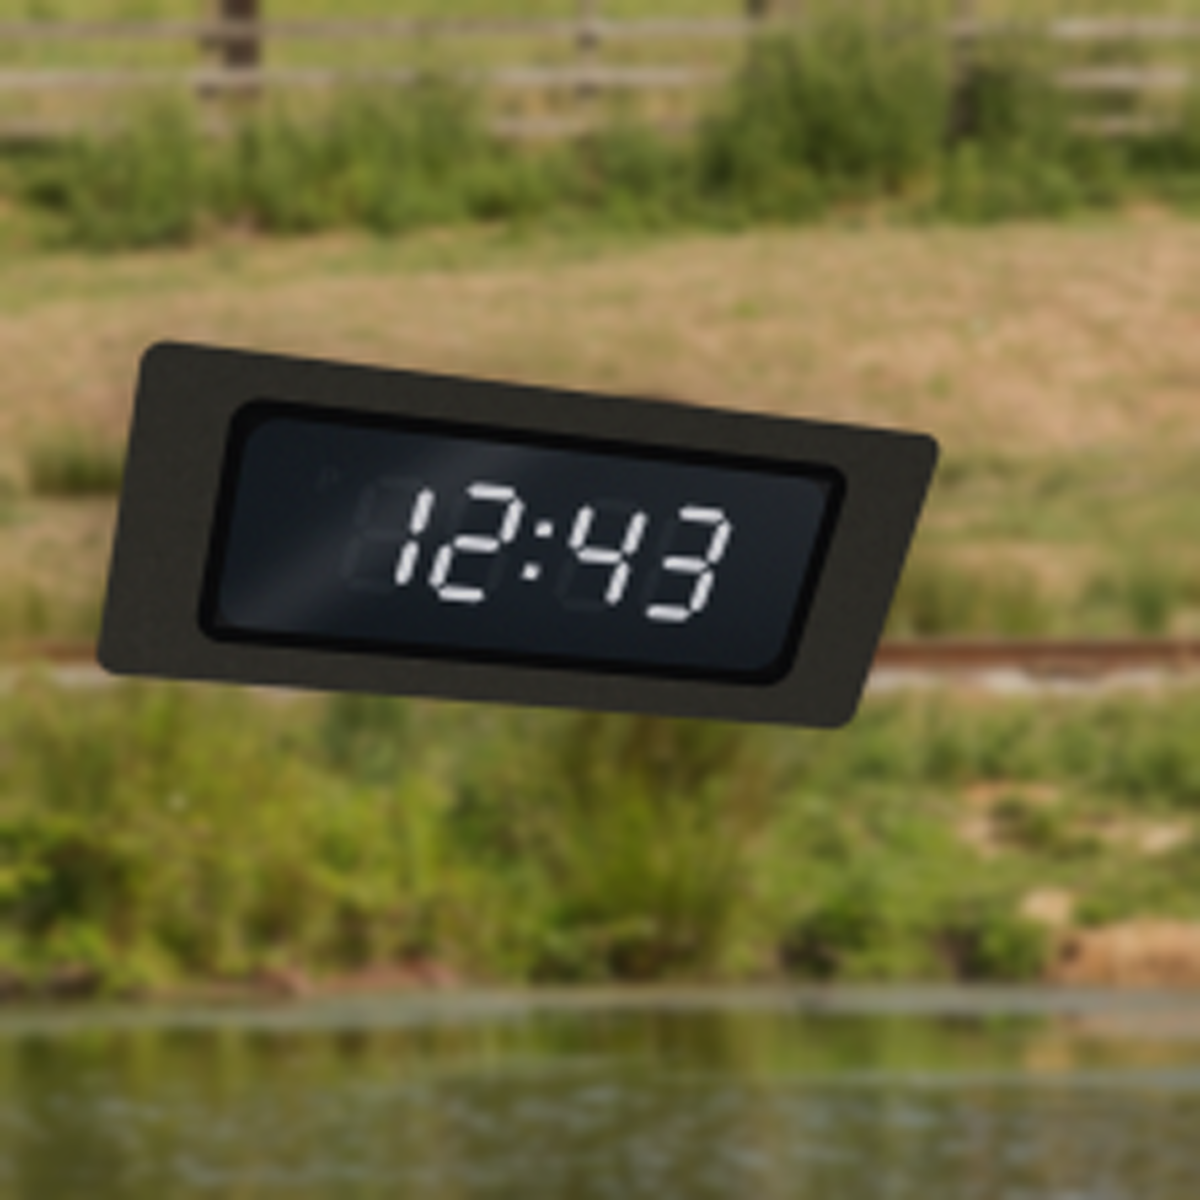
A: 12 h 43 min
